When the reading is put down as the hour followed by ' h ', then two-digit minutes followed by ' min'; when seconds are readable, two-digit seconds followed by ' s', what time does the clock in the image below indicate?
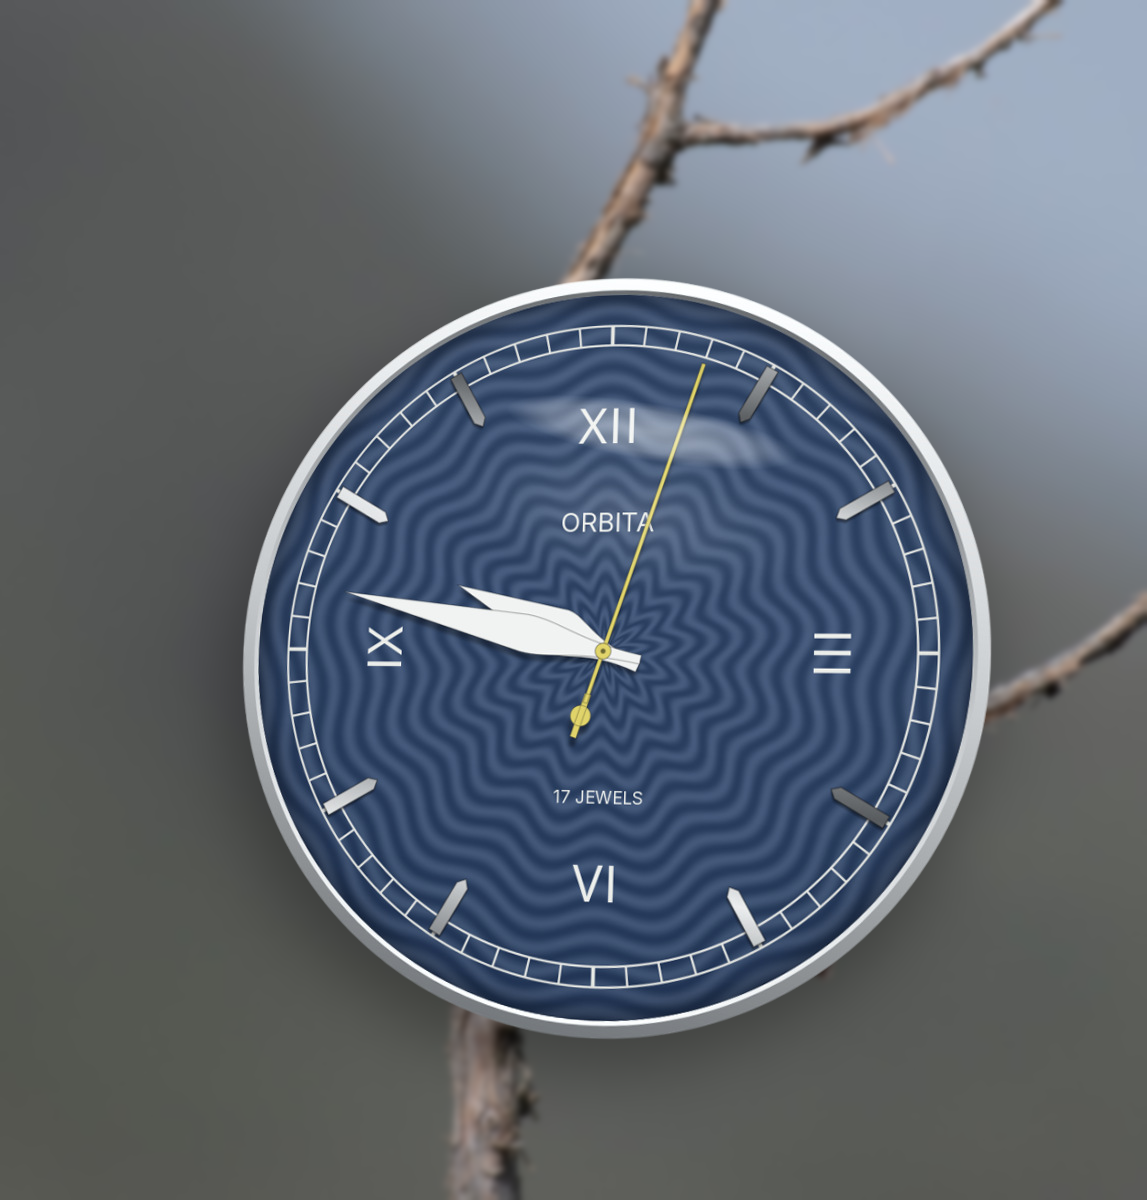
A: 9 h 47 min 03 s
